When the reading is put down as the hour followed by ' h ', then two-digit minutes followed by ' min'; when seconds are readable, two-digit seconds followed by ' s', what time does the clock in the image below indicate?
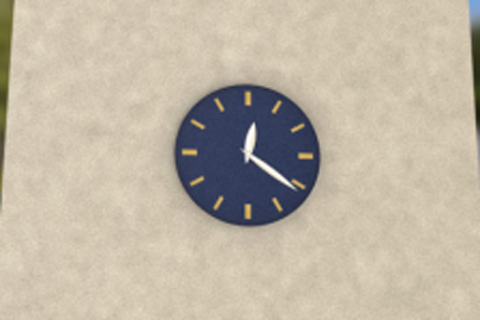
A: 12 h 21 min
